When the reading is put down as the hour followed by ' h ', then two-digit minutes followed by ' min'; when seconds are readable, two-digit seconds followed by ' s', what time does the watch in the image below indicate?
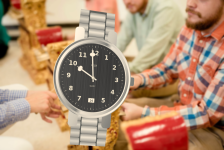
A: 9 h 59 min
